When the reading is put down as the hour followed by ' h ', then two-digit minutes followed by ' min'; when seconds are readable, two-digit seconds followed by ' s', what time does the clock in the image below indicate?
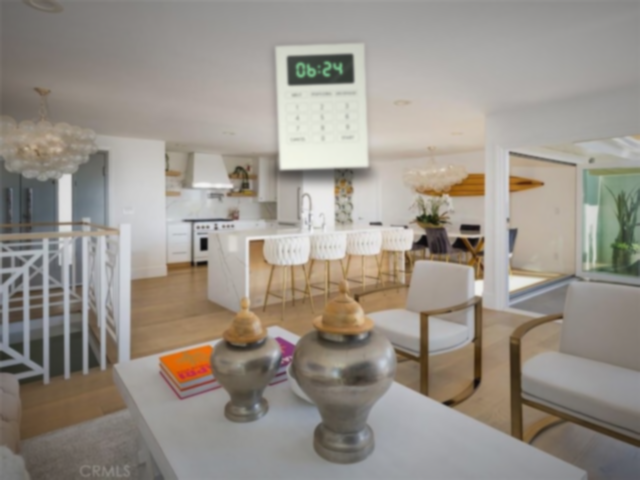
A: 6 h 24 min
